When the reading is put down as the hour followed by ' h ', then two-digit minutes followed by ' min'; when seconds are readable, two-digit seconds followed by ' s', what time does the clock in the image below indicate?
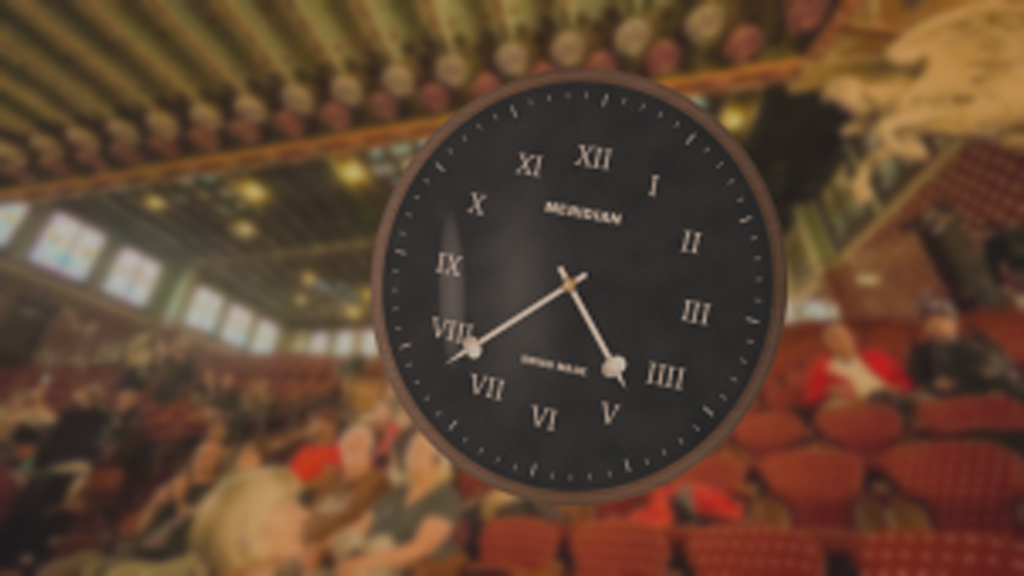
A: 4 h 38 min
